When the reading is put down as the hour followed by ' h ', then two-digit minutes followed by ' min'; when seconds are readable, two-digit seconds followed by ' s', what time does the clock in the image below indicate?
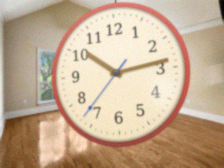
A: 10 h 13 min 37 s
